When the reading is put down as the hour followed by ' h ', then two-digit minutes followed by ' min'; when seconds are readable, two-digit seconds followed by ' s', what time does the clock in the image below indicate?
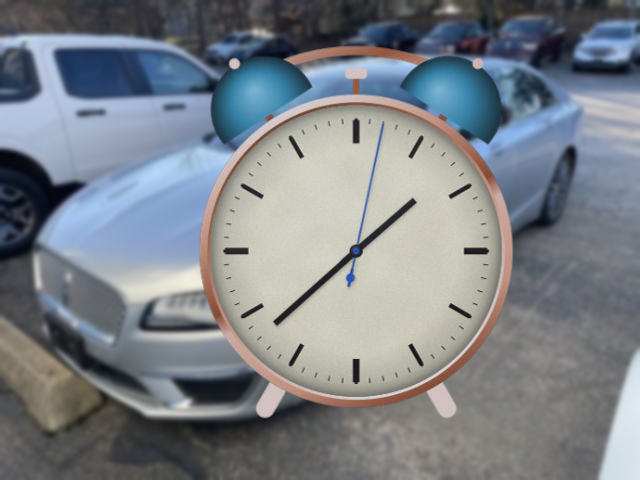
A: 1 h 38 min 02 s
